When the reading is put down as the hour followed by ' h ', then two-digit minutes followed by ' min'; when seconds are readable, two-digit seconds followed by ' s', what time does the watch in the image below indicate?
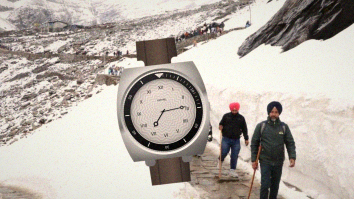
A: 7 h 14 min
